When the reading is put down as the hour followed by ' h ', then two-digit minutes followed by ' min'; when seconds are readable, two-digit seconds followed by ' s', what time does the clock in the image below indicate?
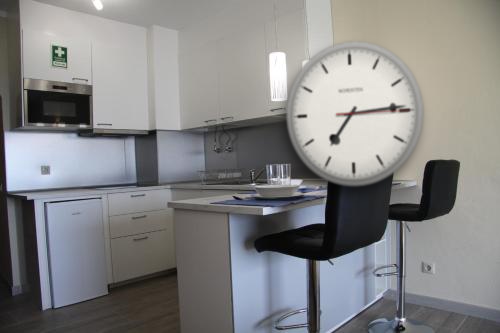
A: 7 h 14 min 15 s
